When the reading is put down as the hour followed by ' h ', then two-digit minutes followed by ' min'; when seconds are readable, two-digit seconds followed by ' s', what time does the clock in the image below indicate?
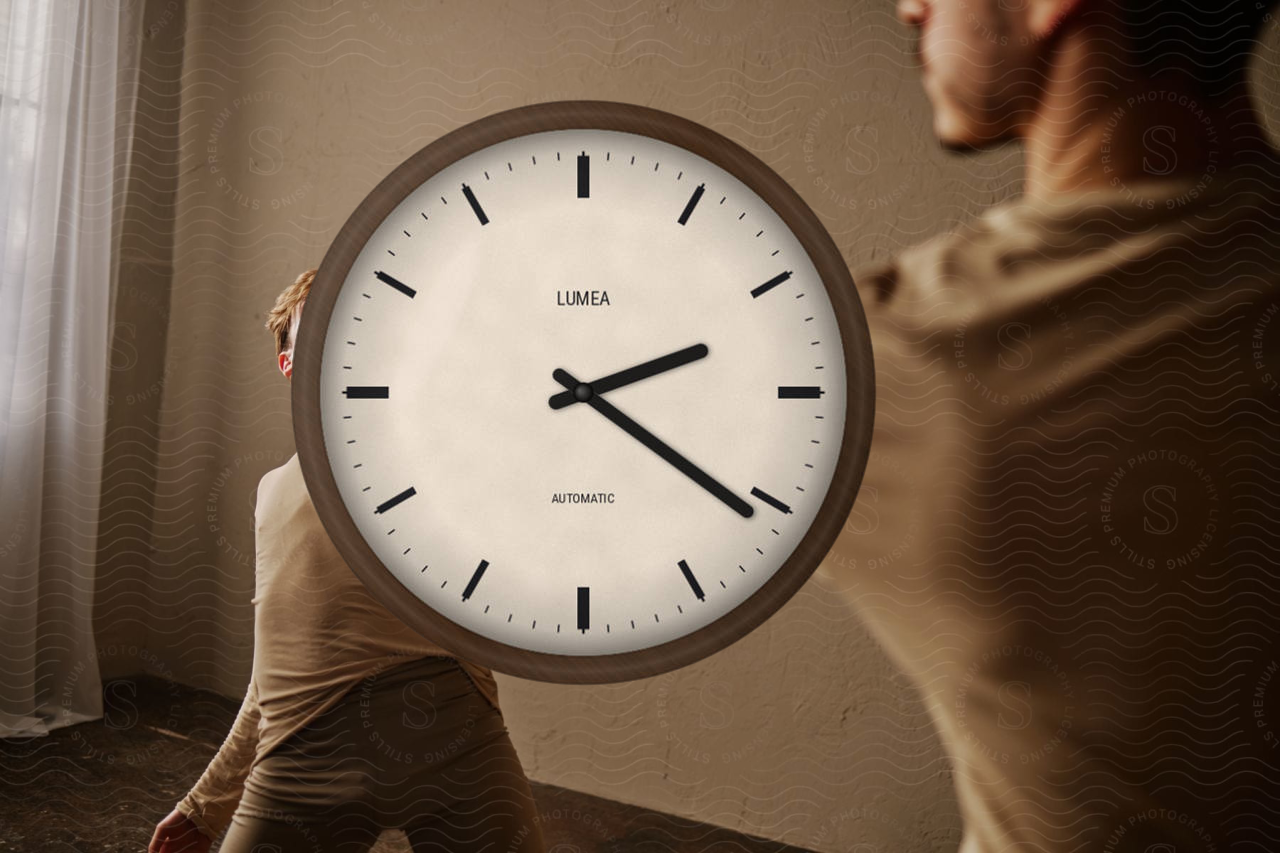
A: 2 h 21 min
